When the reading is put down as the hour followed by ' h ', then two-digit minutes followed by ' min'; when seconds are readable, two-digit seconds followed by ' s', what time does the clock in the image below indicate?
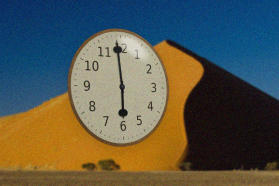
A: 5 h 59 min
